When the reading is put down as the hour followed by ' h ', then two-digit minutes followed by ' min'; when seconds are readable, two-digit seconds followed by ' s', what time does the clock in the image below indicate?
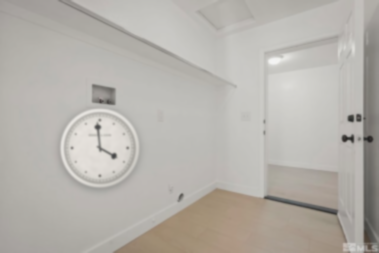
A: 3 h 59 min
